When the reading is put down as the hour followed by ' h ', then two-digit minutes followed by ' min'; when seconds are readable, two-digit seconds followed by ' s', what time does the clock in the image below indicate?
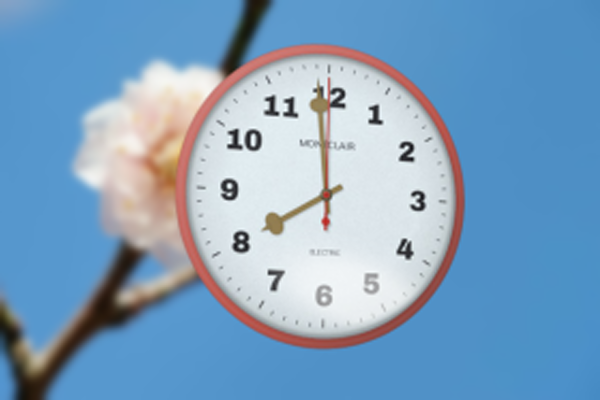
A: 7 h 59 min 00 s
